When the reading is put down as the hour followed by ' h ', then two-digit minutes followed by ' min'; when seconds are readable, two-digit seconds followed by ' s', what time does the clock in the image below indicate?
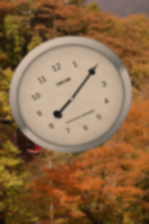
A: 8 h 10 min
